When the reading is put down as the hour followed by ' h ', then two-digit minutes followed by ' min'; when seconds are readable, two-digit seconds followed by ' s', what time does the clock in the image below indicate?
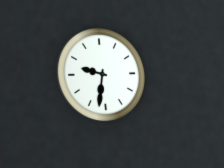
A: 9 h 32 min
